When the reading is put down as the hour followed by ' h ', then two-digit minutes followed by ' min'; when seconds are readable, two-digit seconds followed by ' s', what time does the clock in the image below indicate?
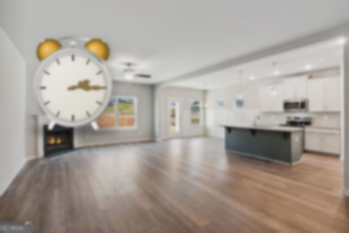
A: 2 h 15 min
